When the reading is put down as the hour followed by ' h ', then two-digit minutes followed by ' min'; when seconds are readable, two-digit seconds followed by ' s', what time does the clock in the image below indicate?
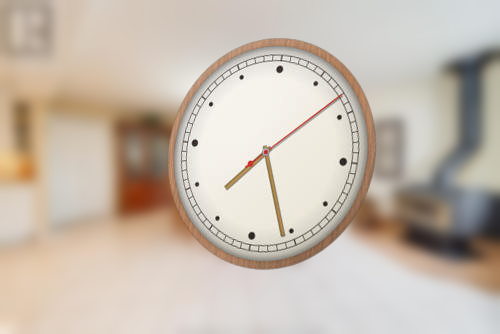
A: 7 h 26 min 08 s
